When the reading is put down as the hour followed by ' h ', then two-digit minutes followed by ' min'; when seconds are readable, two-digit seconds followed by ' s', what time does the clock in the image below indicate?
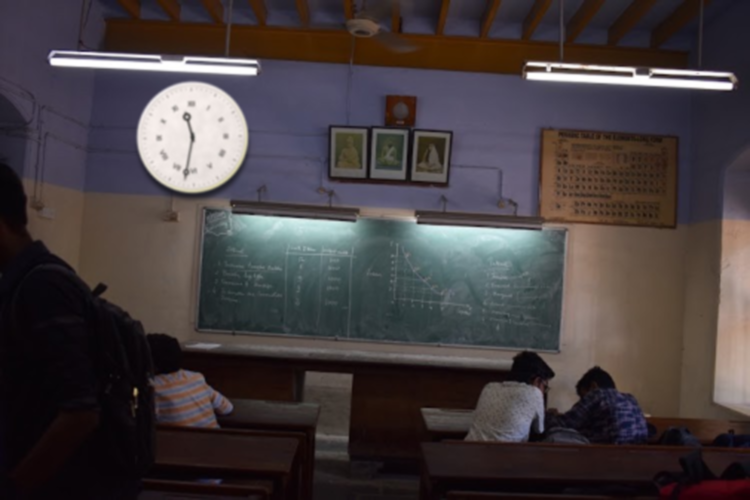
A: 11 h 32 min
